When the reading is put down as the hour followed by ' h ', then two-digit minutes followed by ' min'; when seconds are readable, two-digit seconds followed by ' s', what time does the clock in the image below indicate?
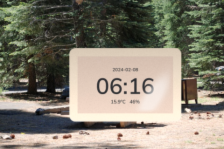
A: 6 h 16 min
